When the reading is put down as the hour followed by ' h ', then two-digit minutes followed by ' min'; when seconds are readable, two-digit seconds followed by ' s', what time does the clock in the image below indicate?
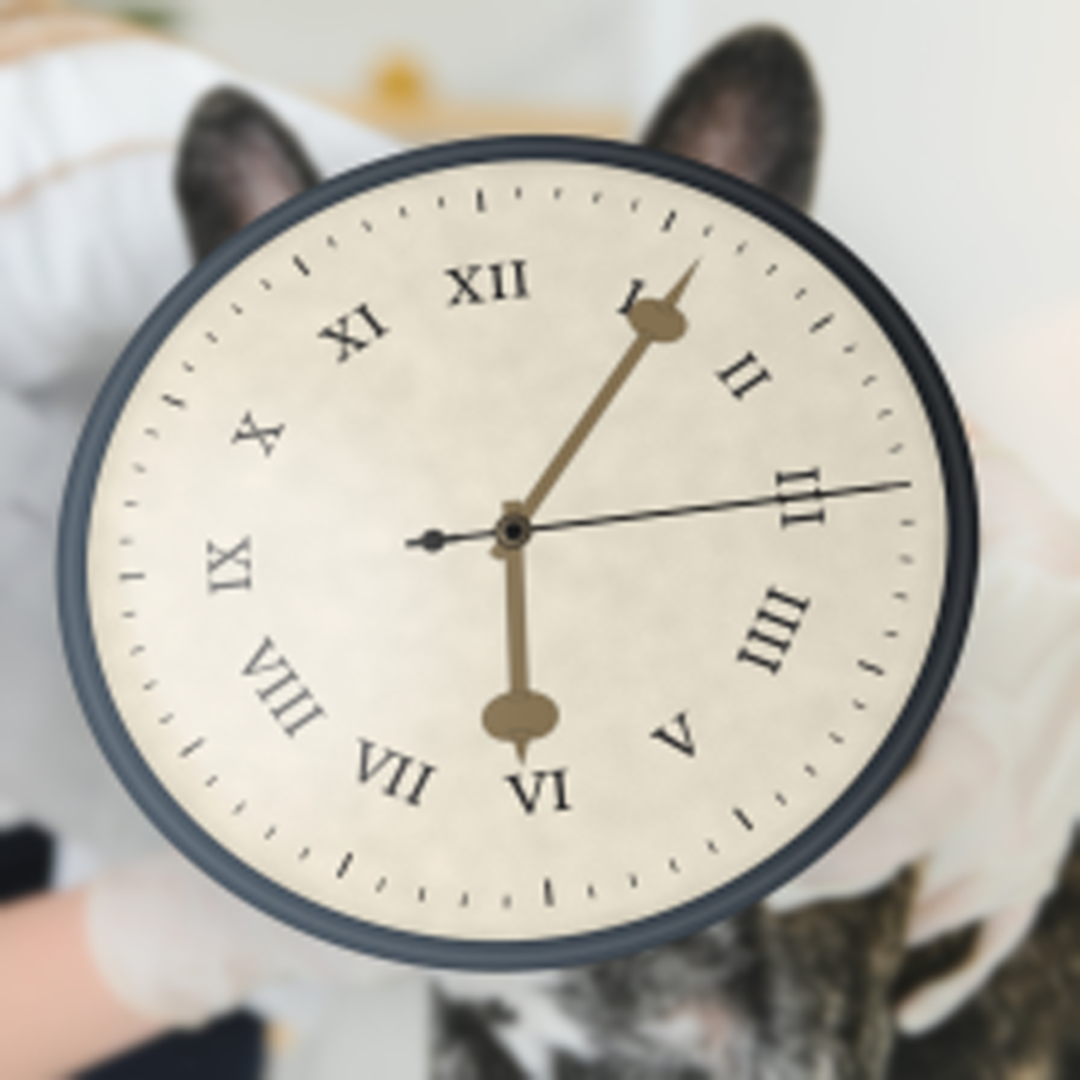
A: 6 h 06 min 15 s
